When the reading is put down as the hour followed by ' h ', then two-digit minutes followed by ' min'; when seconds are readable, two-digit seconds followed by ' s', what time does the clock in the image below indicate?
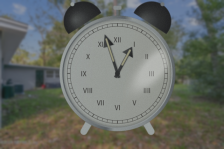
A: 12 h 57 min
